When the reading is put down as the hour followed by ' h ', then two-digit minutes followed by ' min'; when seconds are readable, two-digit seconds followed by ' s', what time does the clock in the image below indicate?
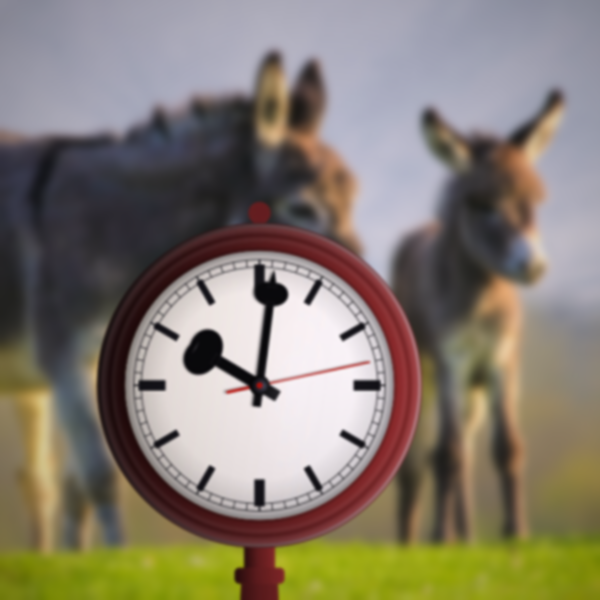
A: 10 h 01 min 13 s
